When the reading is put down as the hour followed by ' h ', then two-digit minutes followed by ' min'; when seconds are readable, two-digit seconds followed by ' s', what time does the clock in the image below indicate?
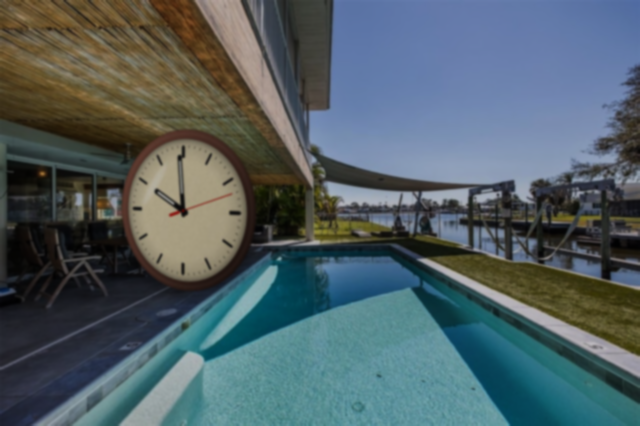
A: 9 h 59 min 12 s
